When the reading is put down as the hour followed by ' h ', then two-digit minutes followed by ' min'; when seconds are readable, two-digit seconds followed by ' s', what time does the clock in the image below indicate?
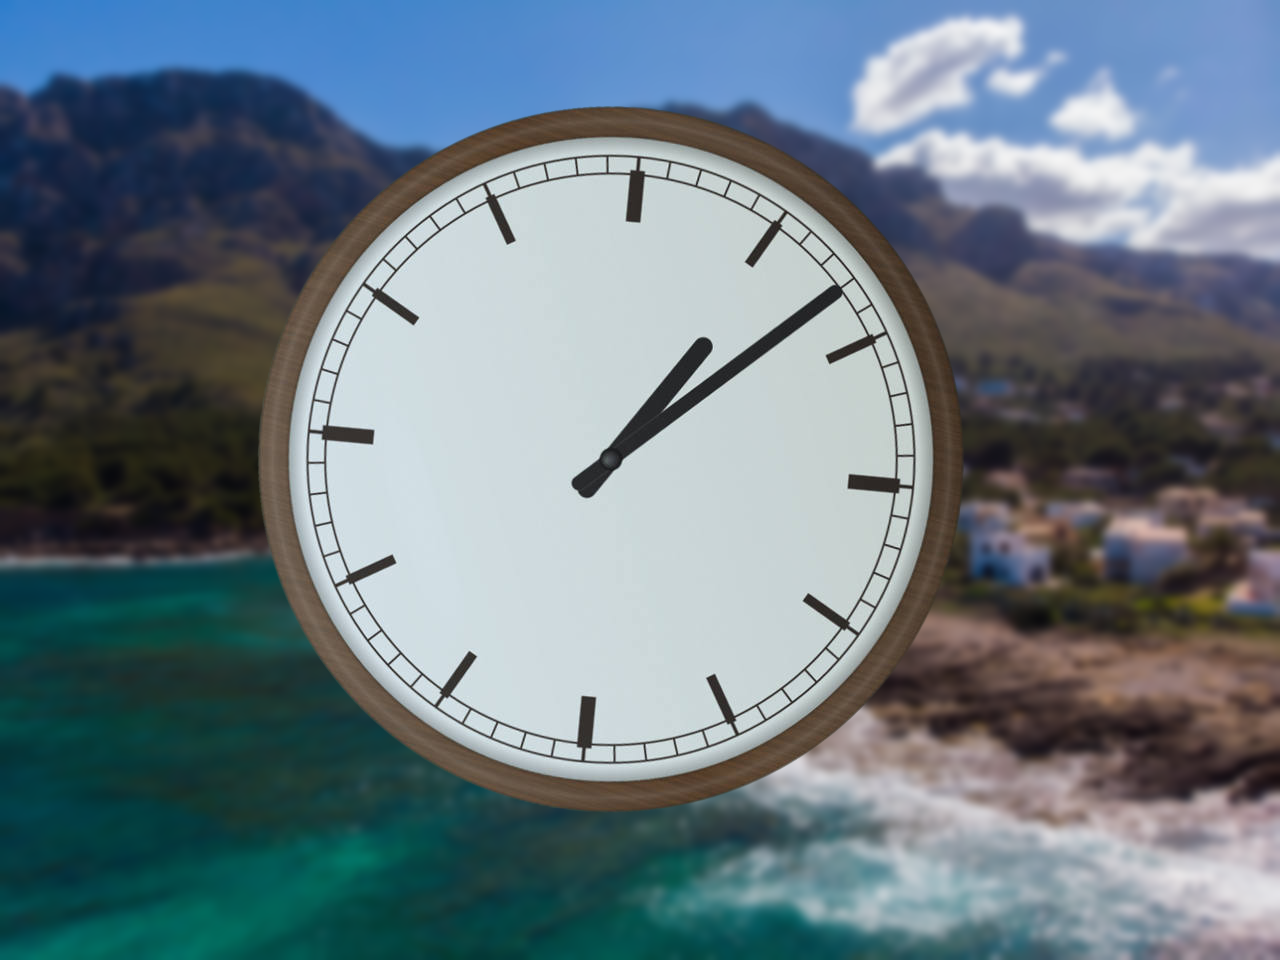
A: 1 h 08 min
